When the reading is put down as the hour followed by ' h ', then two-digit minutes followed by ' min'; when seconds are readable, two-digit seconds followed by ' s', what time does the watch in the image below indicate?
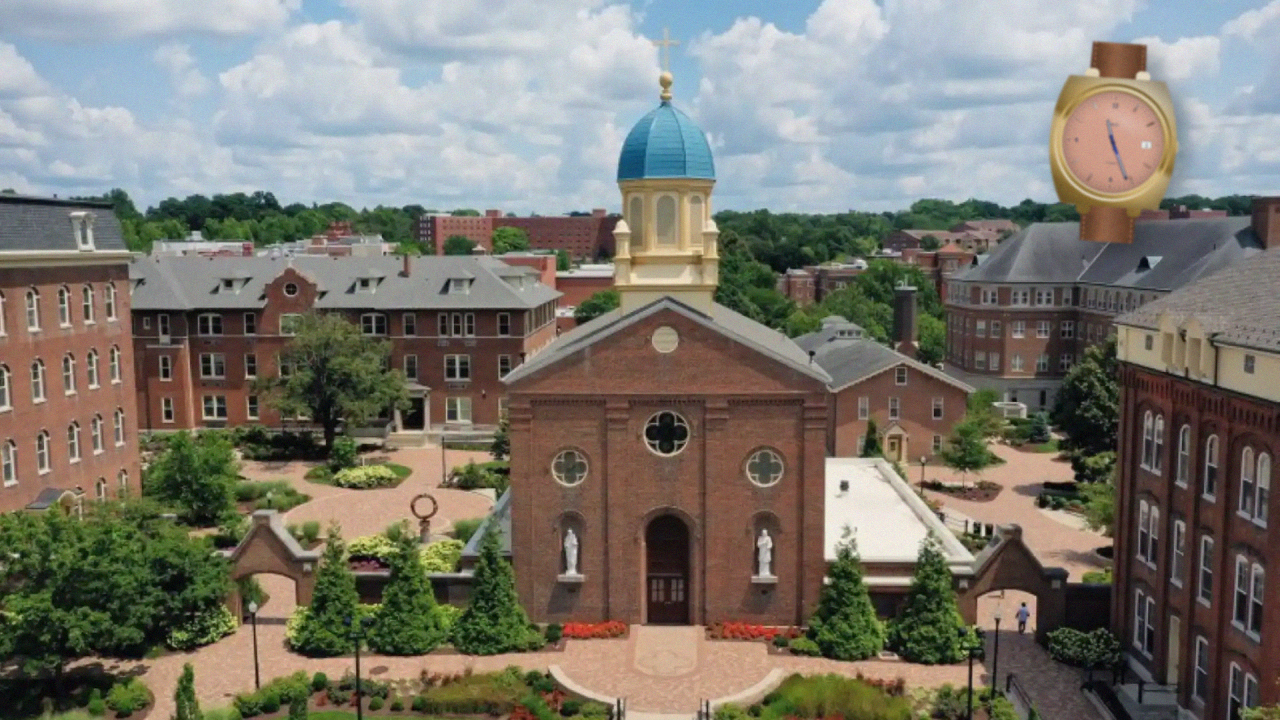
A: 11 h 26 min
